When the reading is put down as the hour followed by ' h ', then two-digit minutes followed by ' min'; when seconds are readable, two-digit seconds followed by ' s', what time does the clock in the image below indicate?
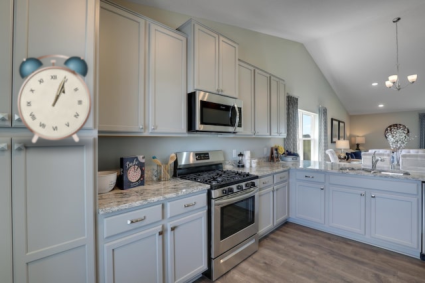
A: 1 h 04 min
